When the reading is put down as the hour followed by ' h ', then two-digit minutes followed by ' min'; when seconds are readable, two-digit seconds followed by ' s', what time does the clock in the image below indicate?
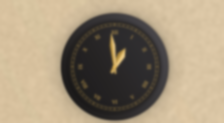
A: 12 h 59 min
